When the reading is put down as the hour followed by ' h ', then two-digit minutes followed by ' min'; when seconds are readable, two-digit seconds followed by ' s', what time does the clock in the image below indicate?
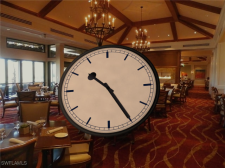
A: 10 h 25 min
